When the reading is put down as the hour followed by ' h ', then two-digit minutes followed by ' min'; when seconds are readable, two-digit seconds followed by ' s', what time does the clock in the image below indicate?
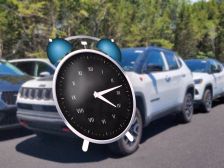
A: 4 h 13 min
